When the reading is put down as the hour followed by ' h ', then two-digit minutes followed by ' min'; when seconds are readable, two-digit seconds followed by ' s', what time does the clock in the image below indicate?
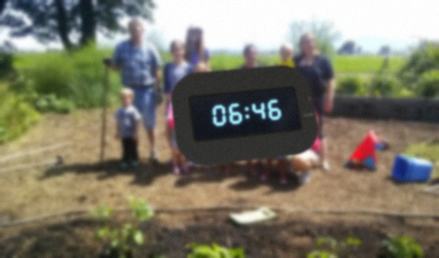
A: 6 h 46 min
